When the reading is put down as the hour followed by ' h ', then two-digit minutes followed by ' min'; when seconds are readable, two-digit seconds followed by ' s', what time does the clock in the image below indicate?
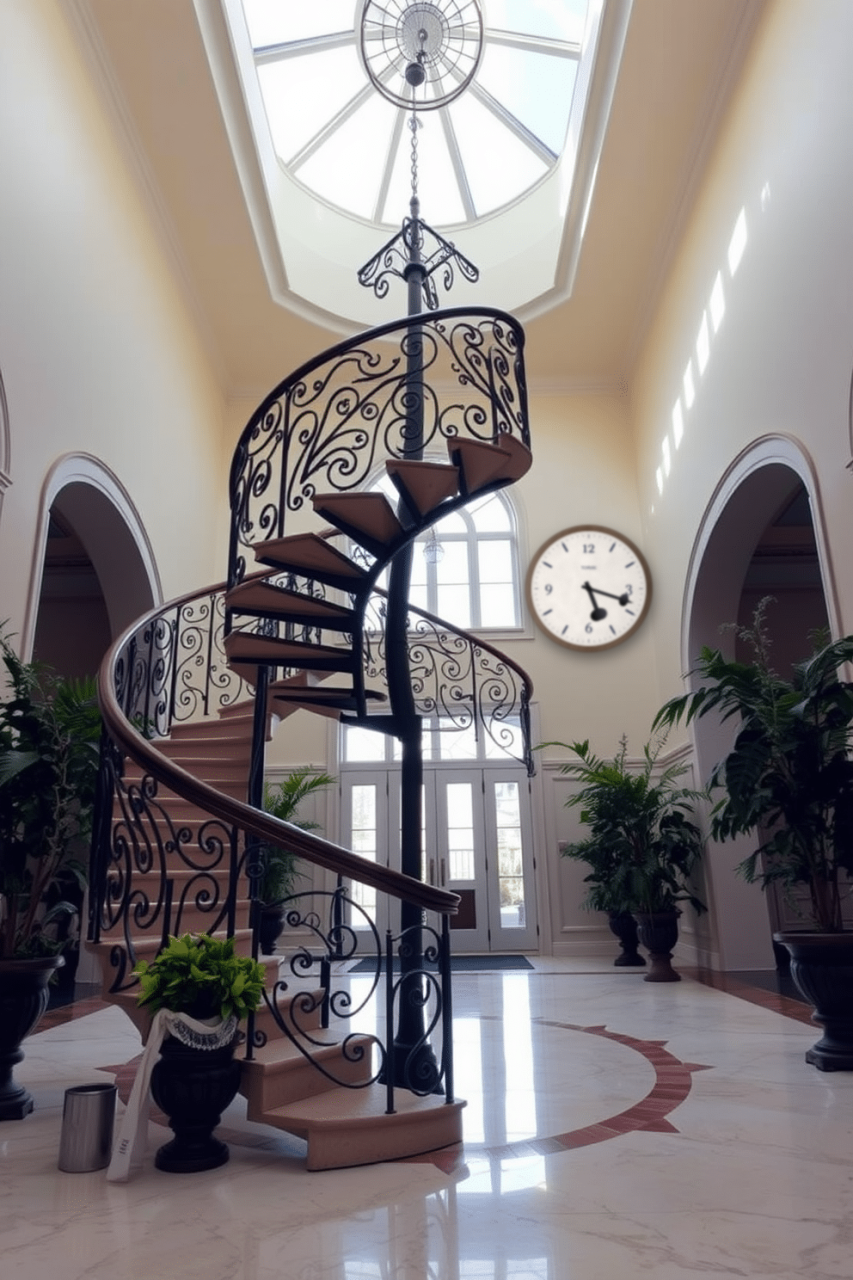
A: 5 h 18 min
